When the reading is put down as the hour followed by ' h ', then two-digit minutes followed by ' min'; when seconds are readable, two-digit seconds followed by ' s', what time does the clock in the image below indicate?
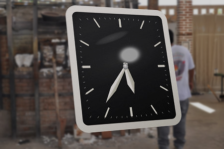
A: 5 h 36 min
